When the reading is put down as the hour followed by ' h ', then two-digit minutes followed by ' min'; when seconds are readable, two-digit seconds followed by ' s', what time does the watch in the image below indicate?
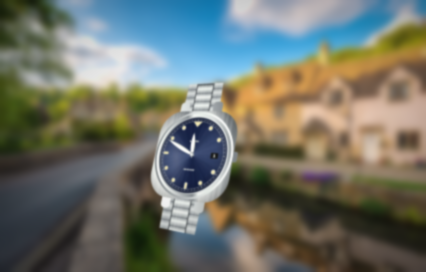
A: 11 h 49 min
